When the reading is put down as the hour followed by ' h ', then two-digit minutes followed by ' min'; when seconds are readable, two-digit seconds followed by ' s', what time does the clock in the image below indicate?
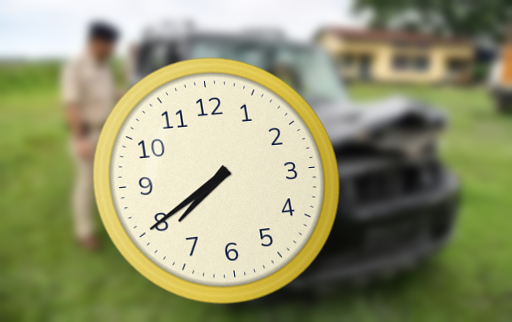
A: 7 h 40 min
